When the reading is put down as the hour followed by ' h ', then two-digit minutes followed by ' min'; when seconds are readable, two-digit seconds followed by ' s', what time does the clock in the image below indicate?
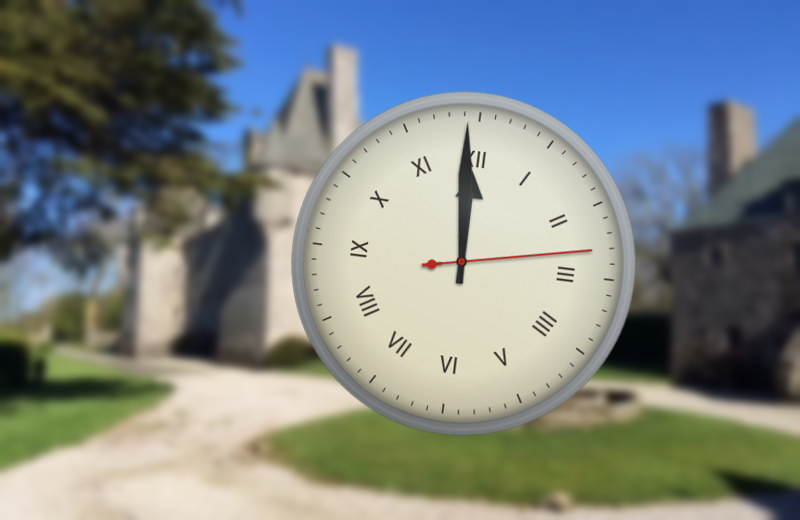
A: 11 h 59 min 13 s
